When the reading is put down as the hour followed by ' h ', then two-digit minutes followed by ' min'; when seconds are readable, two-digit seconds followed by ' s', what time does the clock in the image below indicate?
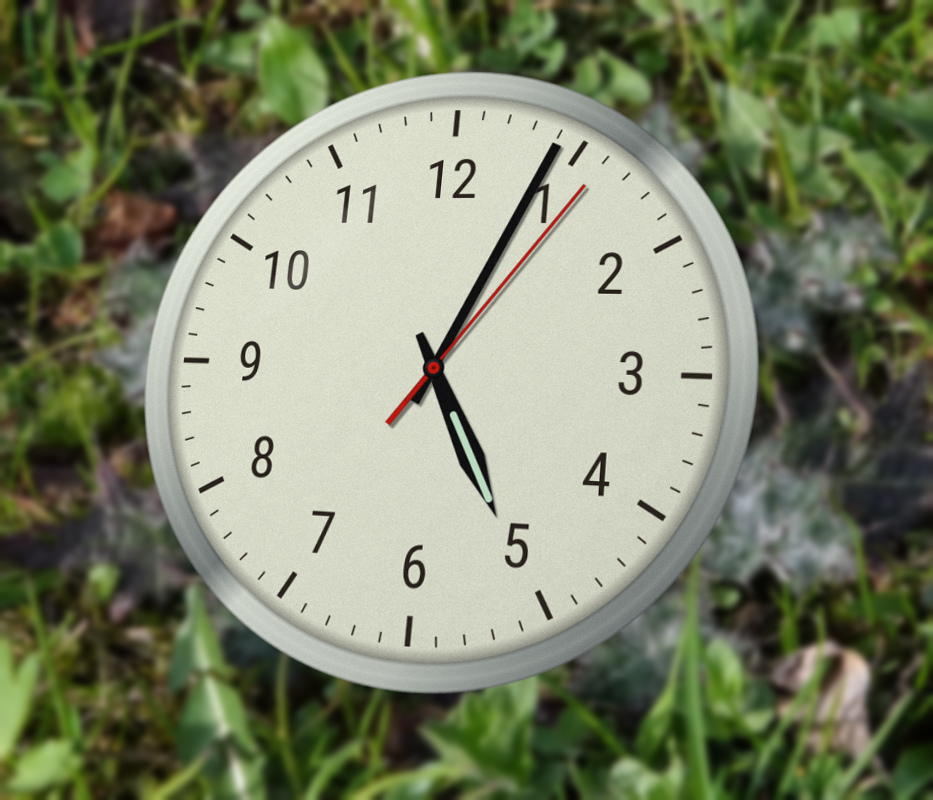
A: 5 h 04 min 06 s
